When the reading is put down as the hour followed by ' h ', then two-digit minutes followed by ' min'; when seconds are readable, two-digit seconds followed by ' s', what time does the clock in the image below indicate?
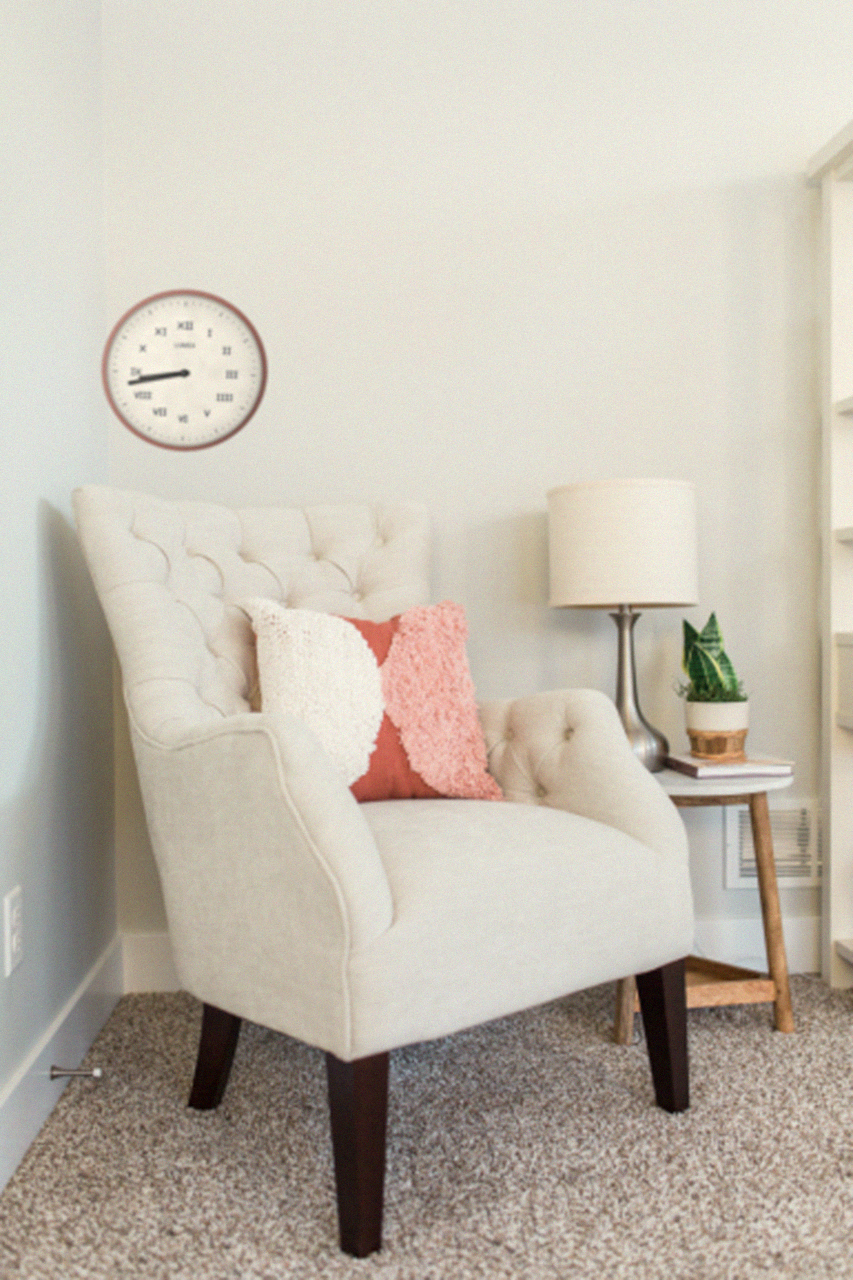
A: 8 h 43 min
